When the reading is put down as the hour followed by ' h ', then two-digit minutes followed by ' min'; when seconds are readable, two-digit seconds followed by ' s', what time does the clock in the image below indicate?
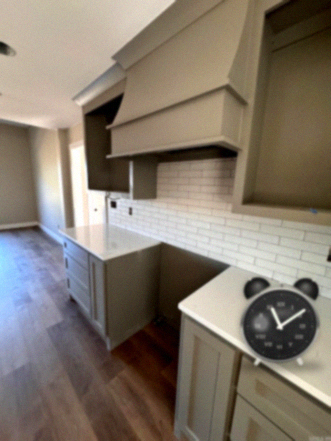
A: 11 h 09 min
